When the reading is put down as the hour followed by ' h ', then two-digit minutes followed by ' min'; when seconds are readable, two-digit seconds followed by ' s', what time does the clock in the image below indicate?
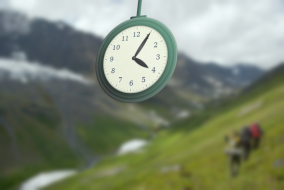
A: 4 h 05 min
